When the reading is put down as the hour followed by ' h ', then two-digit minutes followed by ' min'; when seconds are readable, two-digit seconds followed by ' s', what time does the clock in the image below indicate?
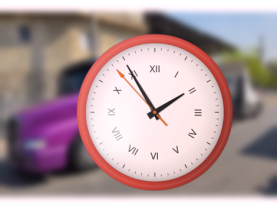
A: 1 h 54 min 53 s
